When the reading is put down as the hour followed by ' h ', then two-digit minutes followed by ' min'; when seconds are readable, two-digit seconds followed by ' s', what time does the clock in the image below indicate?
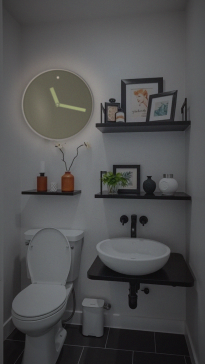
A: 11 h 17 min
